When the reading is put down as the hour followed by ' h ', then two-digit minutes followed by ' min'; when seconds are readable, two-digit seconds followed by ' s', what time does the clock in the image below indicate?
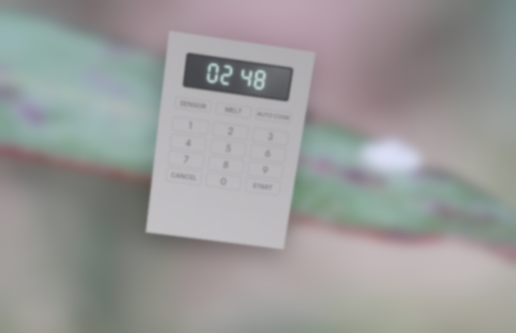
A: 2 h 48 min
